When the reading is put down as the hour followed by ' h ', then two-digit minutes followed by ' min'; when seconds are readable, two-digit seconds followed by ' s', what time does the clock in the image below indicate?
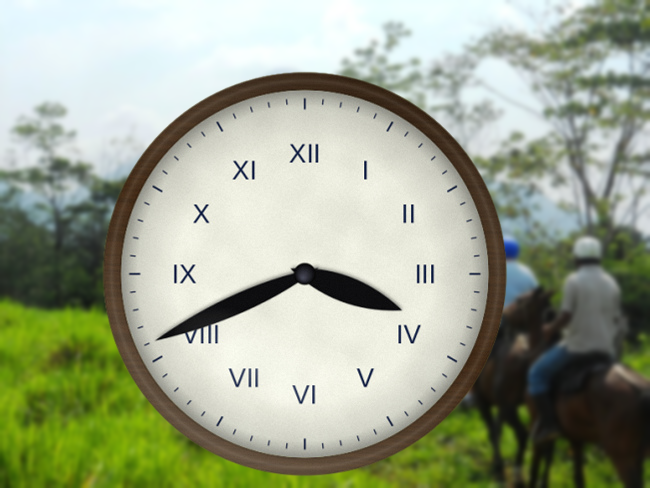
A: 3 h 41 min
